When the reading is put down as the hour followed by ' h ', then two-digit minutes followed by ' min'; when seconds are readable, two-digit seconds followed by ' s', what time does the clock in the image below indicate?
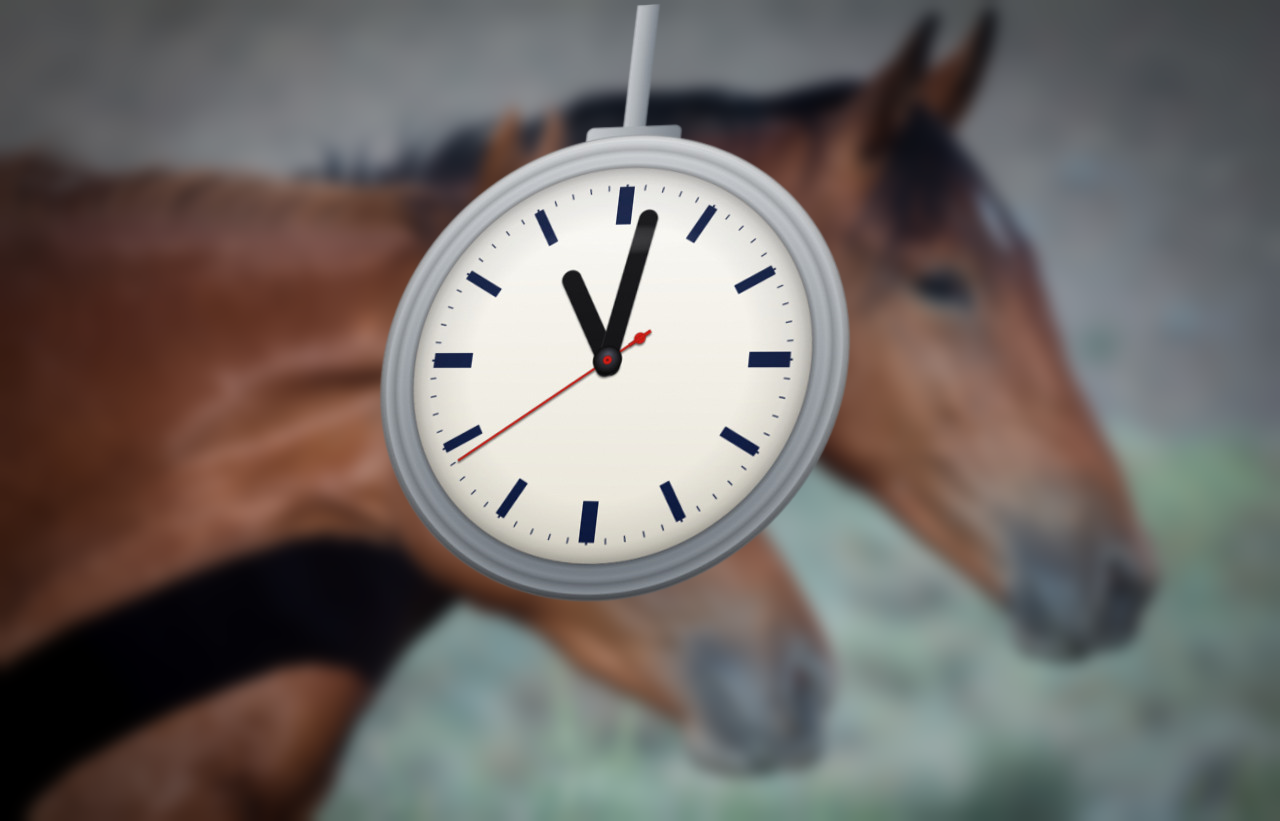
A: 11 h 01 min 39 s
